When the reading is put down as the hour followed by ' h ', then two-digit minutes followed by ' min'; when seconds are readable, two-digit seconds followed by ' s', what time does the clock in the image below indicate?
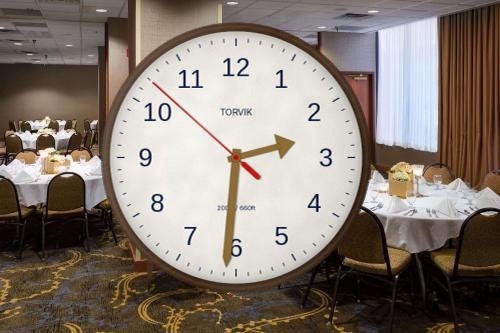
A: 2 h 30 min 52 s
